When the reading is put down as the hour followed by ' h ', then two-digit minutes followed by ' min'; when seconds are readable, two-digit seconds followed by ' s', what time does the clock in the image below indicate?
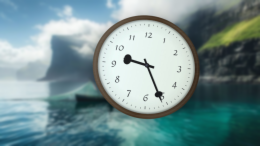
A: 9 h 26 min
